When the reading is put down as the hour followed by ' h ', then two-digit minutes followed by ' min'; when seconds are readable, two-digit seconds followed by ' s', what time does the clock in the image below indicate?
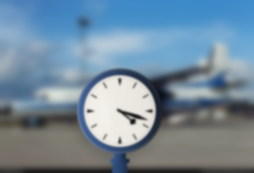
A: 4 h 18 min
